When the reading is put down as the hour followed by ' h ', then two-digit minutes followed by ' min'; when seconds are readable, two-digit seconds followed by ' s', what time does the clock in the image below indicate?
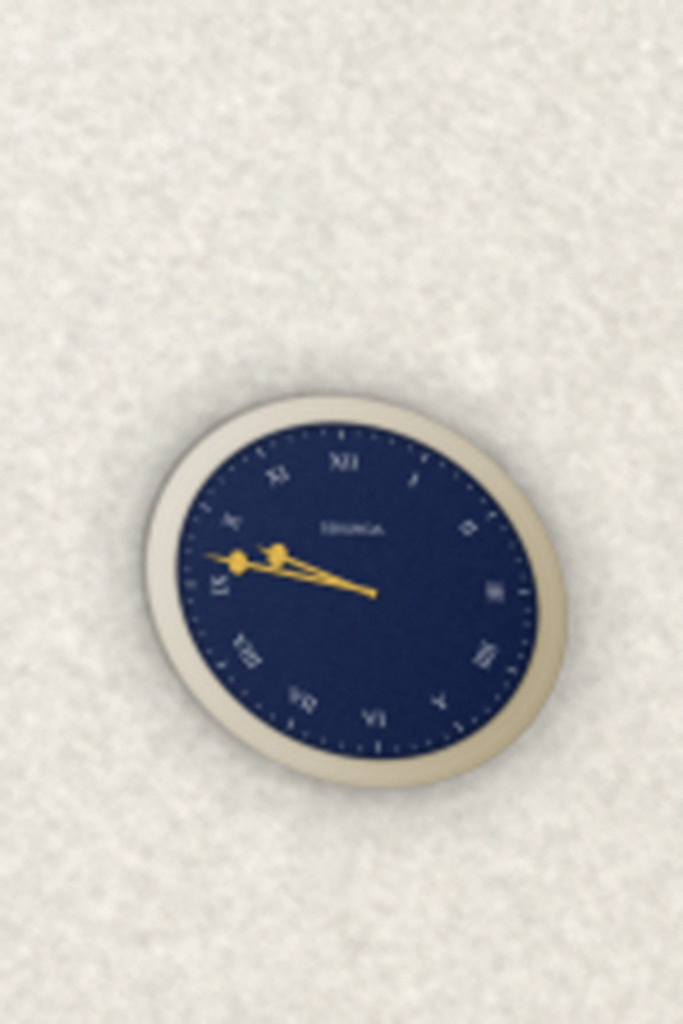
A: 9 h 47 min
